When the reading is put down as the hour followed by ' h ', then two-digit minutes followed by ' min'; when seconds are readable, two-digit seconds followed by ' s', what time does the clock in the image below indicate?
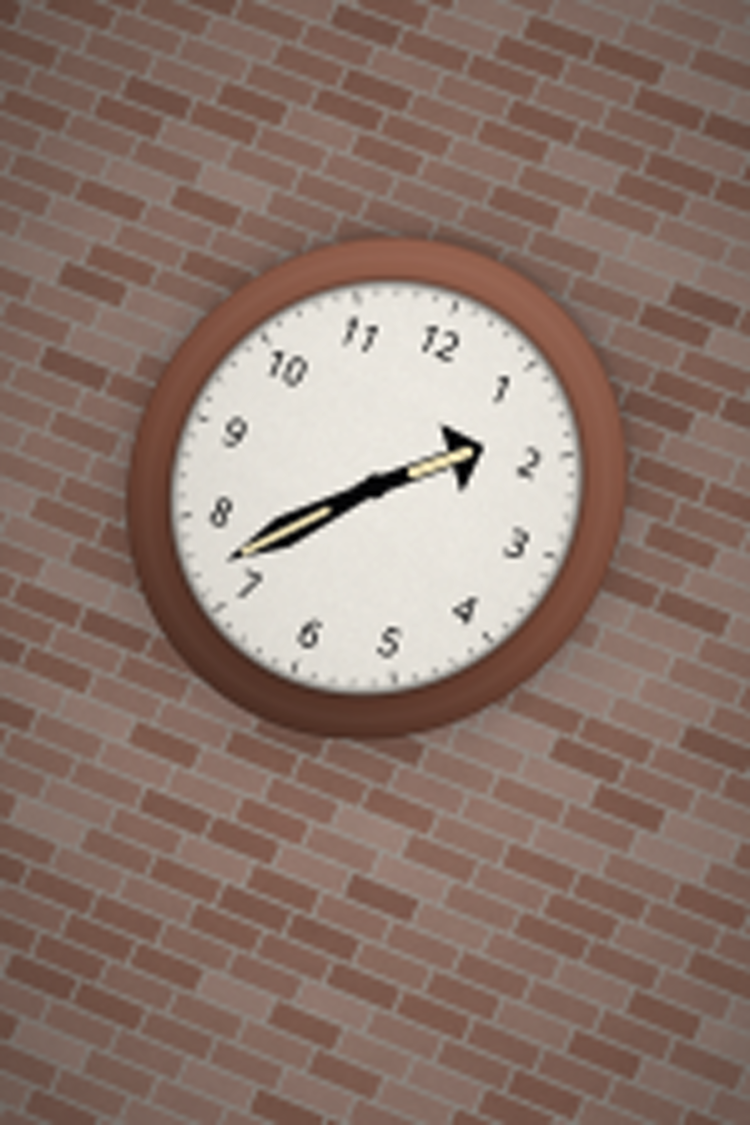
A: 1 h 37 min
